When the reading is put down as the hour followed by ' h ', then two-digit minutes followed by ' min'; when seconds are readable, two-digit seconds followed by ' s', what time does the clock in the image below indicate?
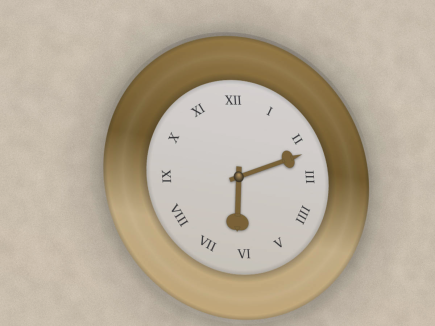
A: 6 h 12 min
